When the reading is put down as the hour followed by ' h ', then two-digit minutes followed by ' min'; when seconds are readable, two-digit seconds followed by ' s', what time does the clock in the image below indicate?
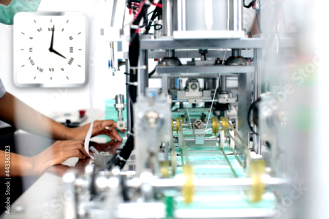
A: 4 h 01 min
